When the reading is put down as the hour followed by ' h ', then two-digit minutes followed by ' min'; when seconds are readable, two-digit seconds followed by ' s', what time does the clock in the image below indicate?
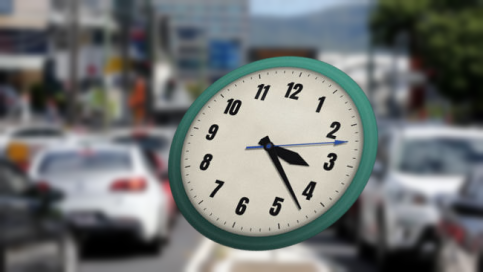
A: 3 h 22 min 12 s
